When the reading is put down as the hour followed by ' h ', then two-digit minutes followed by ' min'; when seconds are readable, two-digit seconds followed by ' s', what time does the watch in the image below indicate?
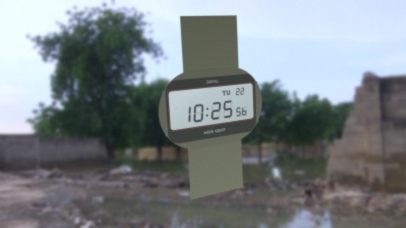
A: 10 h 25 min
